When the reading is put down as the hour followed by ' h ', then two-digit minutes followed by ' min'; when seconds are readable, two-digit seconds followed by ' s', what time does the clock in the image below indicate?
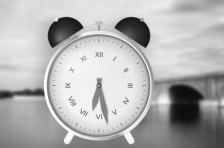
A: 6 h 28 min
